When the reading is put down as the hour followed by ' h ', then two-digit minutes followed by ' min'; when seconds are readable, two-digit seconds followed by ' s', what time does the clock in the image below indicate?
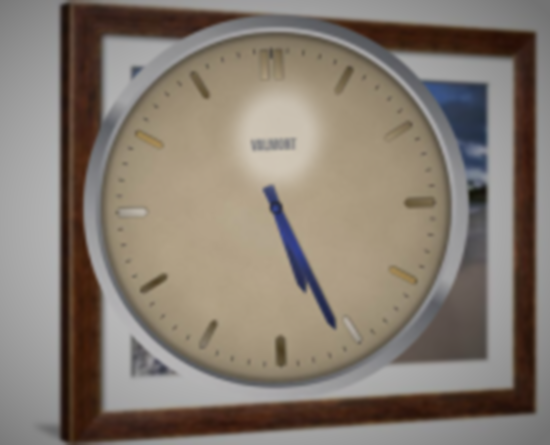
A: 5 h 26 min
